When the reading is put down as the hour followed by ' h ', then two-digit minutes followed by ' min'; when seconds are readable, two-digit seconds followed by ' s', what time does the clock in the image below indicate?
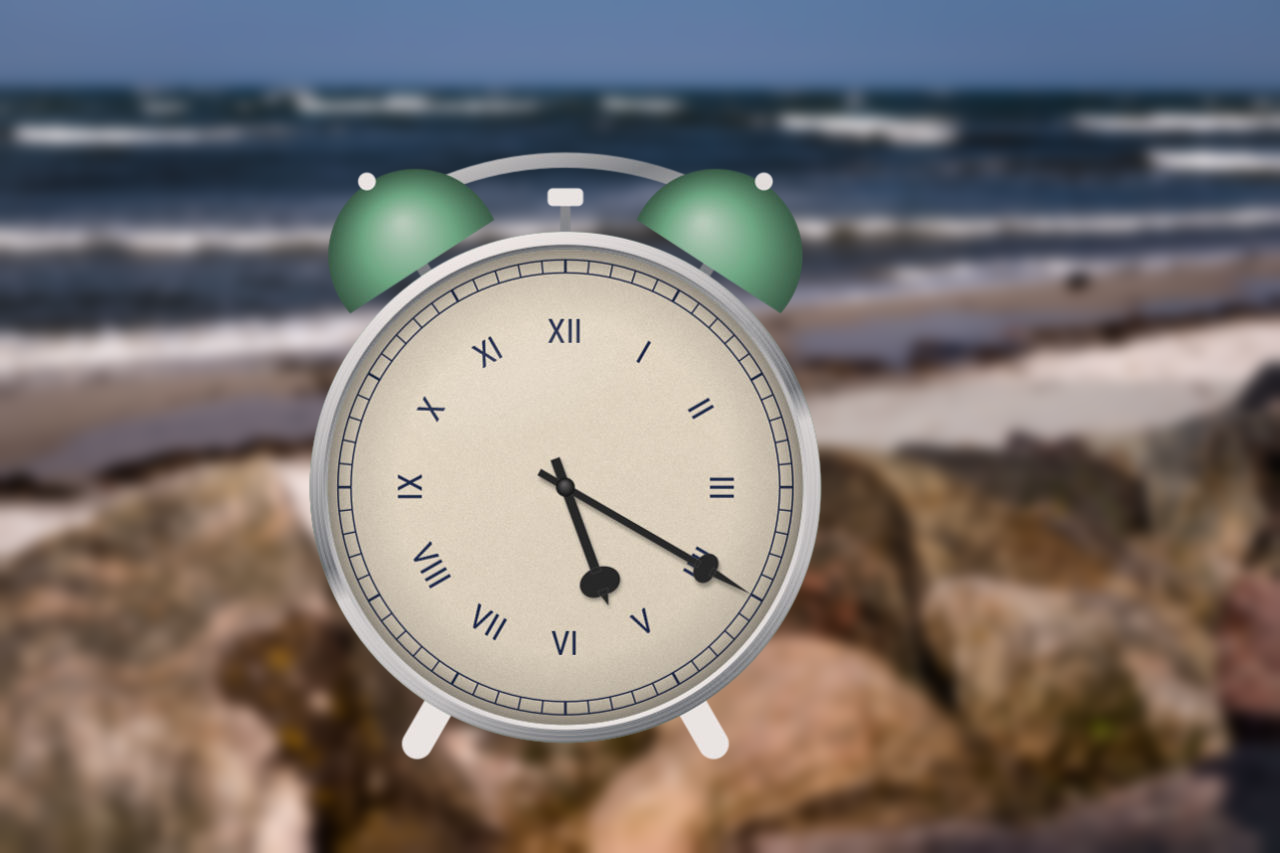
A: 5 h 20 min
